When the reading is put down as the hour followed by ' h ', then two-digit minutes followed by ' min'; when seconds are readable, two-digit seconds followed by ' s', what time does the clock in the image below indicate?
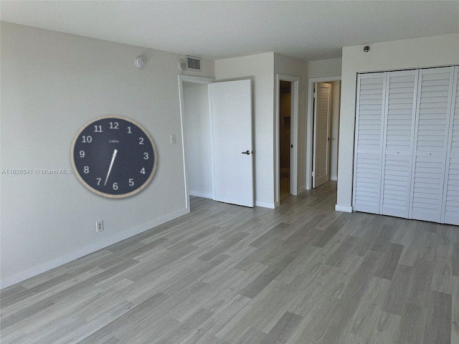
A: 6 h 33 min
